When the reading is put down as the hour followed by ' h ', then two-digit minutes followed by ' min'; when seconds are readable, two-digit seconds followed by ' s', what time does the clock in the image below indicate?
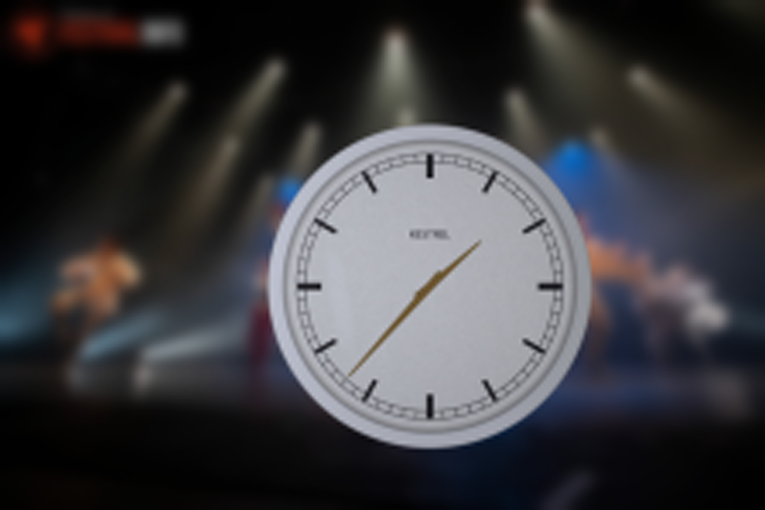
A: 1 h 37 min
